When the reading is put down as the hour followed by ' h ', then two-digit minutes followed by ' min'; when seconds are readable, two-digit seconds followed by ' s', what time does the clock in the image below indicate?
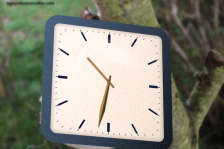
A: 10 h 32 min
